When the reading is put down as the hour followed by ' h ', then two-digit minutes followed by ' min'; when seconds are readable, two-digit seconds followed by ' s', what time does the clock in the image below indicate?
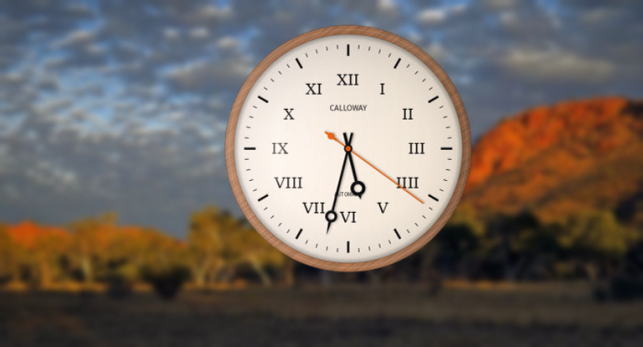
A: 5 h 32 min 21 s
